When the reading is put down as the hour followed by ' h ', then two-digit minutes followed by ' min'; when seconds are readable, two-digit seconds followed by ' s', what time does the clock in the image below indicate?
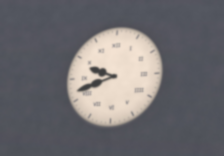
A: 9 h 42 min
